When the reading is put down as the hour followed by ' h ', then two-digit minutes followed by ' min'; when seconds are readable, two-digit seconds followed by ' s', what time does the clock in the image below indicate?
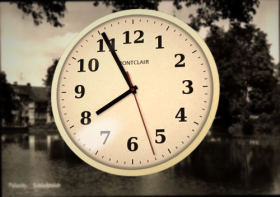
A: 7 h 55 min 27 s
